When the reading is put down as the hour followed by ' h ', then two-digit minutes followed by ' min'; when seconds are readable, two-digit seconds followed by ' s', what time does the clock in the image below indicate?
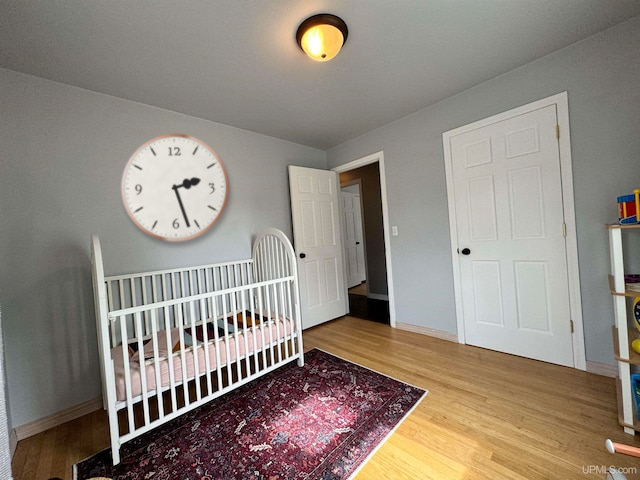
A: 2 h 27 min
